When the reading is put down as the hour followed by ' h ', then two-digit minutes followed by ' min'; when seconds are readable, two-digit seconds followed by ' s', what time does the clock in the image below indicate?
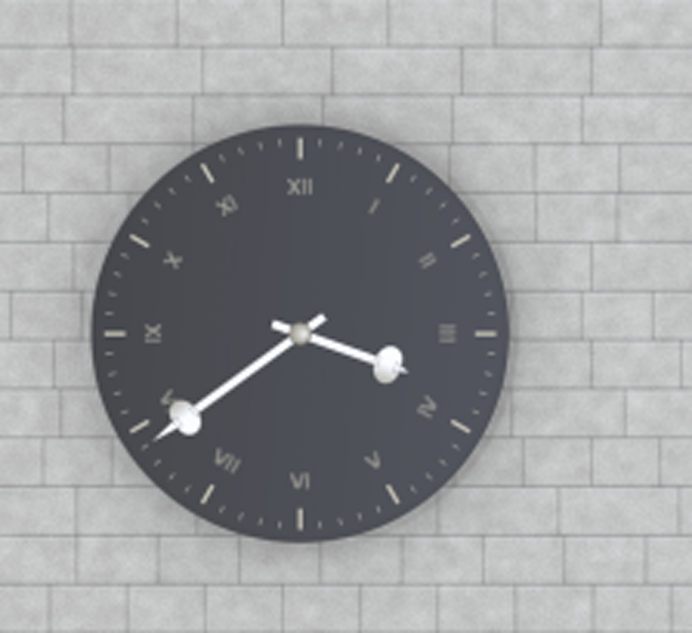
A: 3 h 39 min
